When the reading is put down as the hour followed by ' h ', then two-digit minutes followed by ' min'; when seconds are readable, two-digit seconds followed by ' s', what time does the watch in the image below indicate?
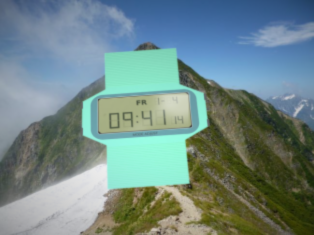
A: 9 h 41 min
